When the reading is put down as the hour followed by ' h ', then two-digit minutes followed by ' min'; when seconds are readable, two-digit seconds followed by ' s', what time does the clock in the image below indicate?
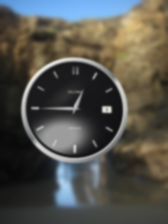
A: 12 h 45 min
